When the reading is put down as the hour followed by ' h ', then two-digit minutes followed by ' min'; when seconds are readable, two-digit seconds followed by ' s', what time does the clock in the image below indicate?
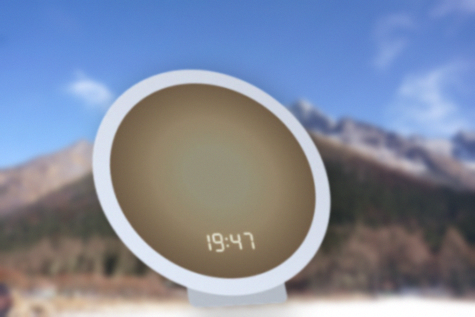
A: 19 h 47 min
